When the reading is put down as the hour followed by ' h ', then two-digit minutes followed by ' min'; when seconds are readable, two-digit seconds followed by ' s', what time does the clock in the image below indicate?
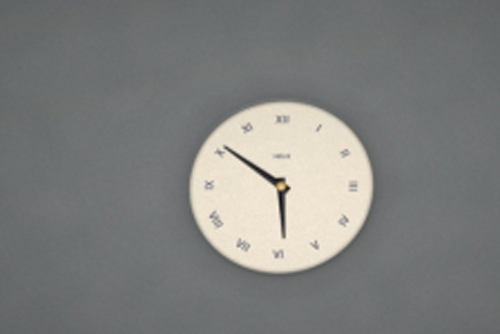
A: 5 h 51 min
